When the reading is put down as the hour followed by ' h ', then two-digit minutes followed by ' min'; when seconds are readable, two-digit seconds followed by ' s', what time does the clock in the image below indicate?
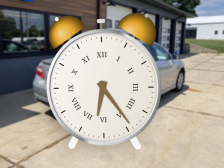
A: 6 h 24 min
